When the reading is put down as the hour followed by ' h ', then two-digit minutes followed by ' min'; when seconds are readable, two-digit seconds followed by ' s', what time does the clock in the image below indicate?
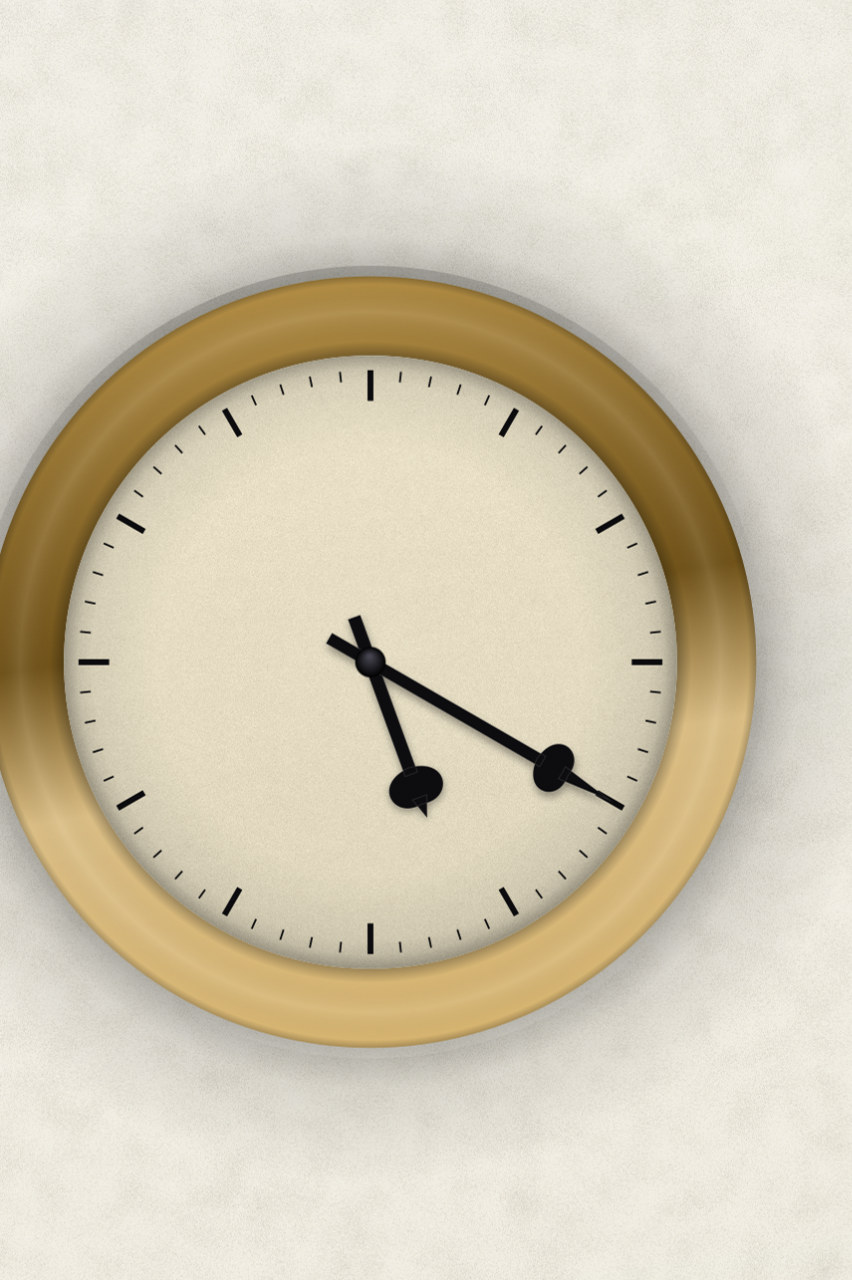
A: 5 h 20 min
